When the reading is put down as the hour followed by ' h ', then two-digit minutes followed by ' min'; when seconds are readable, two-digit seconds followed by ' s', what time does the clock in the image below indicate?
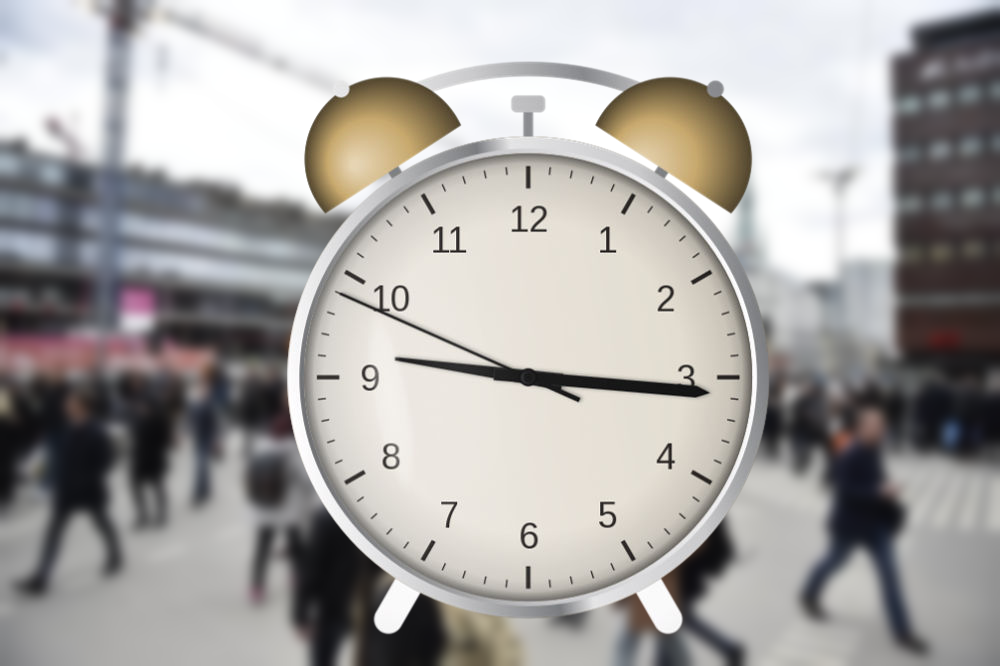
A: 9 h 15 min 49 s
